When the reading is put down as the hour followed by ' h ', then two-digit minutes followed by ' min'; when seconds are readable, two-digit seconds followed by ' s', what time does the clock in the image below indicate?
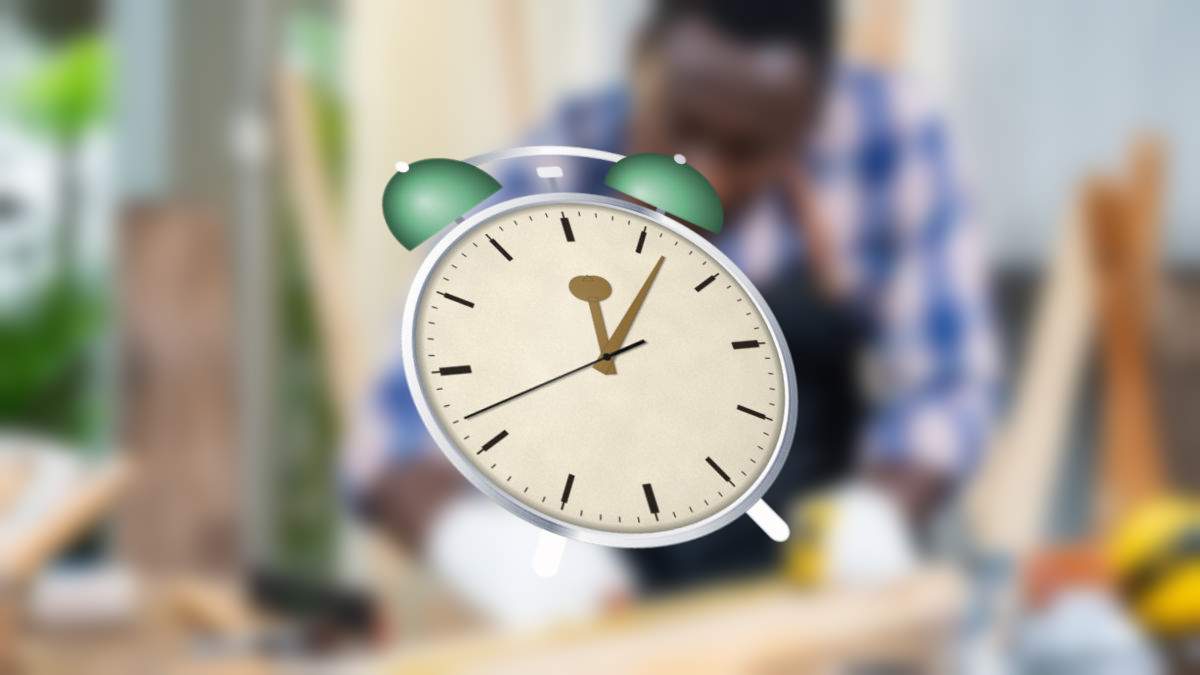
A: 12 h 06 min 42 s
